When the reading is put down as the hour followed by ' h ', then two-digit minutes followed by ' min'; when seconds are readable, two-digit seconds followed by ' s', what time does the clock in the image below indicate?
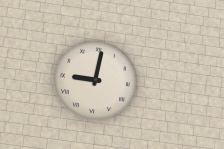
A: 9 h 01 min
